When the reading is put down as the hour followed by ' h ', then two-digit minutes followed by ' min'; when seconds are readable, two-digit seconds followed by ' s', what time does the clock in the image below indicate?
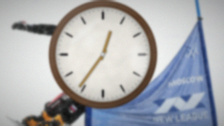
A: 12 h 36 min
